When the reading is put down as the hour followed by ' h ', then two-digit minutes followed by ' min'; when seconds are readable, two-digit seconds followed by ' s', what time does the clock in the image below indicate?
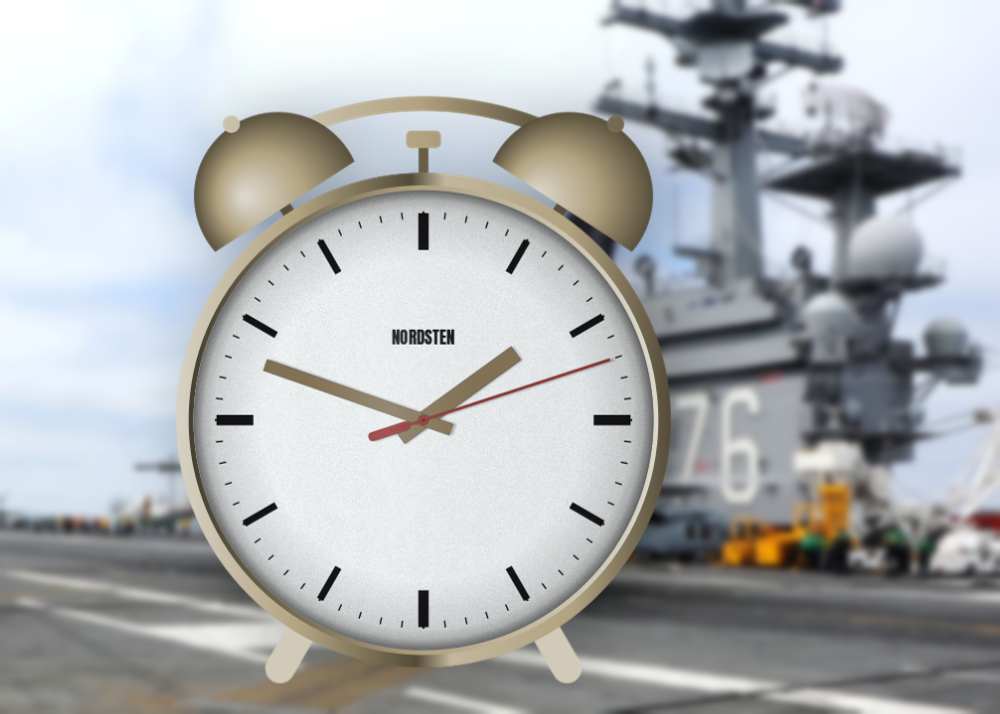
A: 1 h 48 min 12 s
